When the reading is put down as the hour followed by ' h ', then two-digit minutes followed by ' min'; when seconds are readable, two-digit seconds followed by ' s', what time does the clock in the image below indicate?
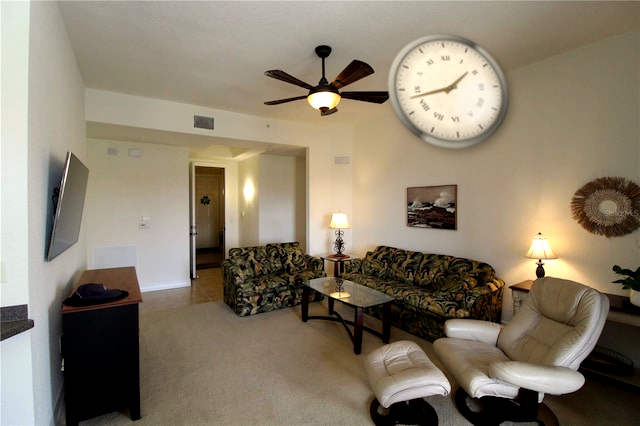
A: 1 h 43 min
